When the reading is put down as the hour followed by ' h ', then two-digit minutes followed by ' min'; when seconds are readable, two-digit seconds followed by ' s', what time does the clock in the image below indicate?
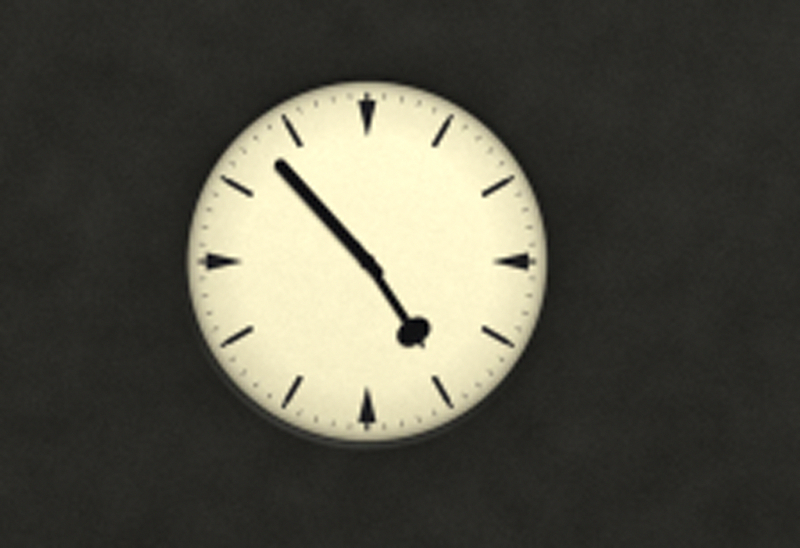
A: 4 h 53 min
